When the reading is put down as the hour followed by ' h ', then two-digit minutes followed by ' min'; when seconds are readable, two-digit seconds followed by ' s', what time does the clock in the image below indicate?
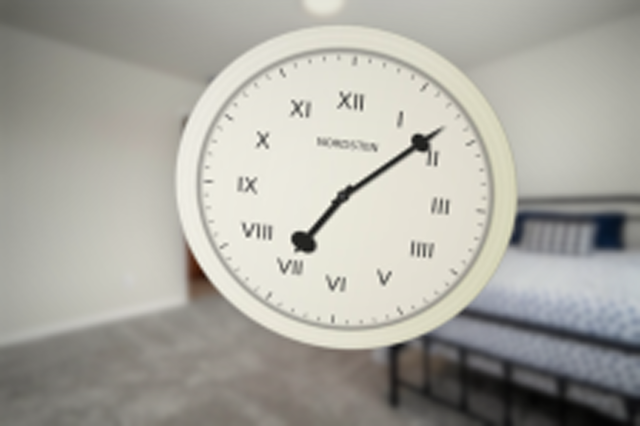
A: 7 h 08 min
